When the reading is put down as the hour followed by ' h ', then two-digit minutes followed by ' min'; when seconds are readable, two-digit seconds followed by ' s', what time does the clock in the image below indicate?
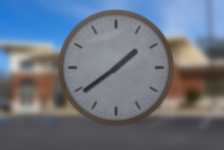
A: 1 h 39 min
